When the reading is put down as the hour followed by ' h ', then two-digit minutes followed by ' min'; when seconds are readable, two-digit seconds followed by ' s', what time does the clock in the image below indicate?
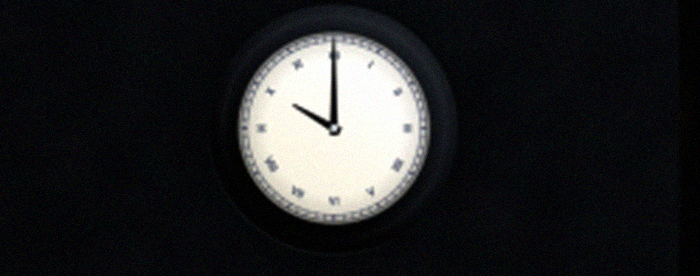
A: 10 h 00 min
